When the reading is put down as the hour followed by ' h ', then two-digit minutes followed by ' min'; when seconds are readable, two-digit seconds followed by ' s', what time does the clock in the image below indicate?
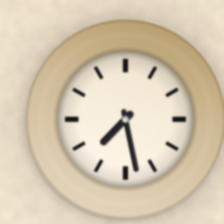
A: 7 h 28 min
